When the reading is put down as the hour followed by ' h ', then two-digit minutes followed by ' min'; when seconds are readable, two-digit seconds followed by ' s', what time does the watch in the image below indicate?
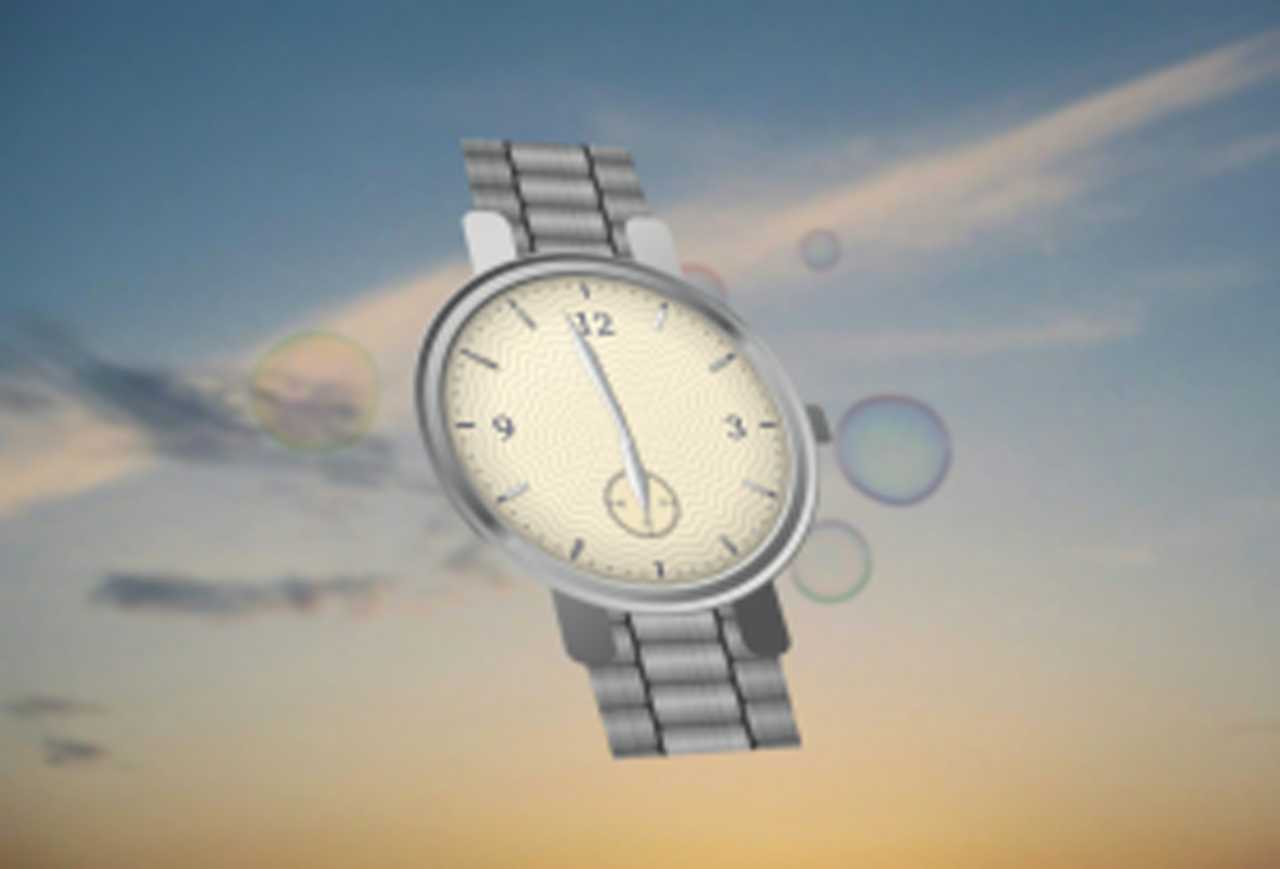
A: 5 h 58 min
